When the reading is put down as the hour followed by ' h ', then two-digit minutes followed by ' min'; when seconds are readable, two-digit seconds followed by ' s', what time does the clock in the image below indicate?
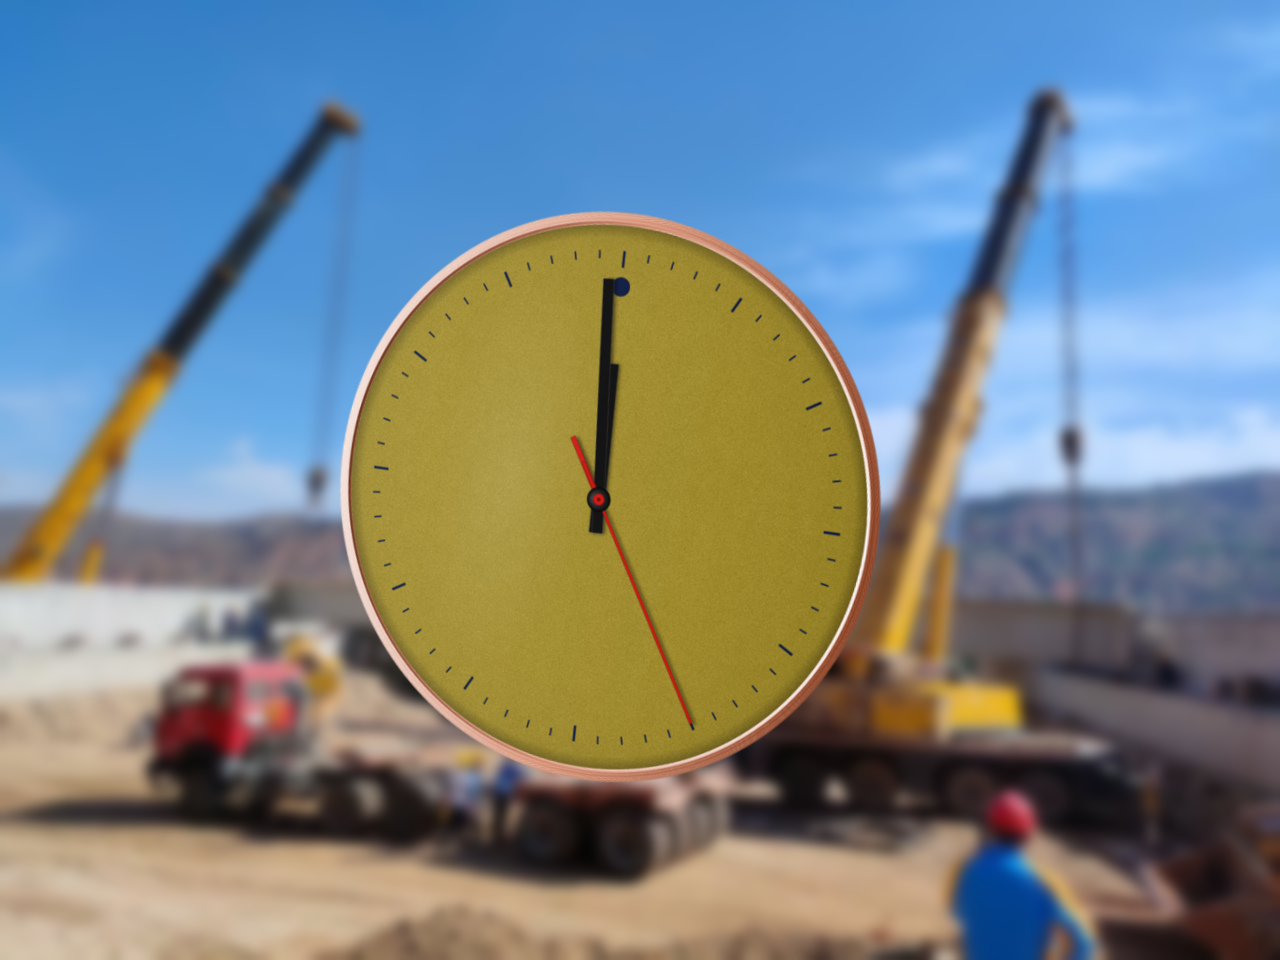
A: 11 h 59 min 25 s
